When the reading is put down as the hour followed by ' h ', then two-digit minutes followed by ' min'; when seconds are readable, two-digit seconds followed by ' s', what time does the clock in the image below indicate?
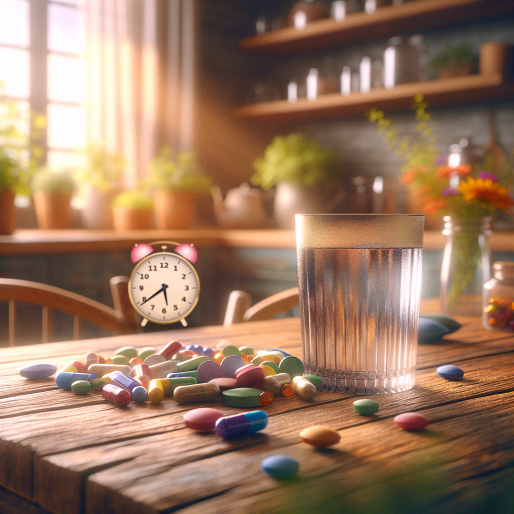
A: 5 h 39 min
